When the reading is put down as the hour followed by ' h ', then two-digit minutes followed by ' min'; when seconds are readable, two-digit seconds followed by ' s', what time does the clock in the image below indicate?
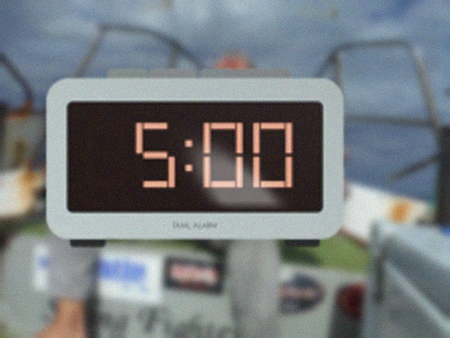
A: 5 h 00 min
